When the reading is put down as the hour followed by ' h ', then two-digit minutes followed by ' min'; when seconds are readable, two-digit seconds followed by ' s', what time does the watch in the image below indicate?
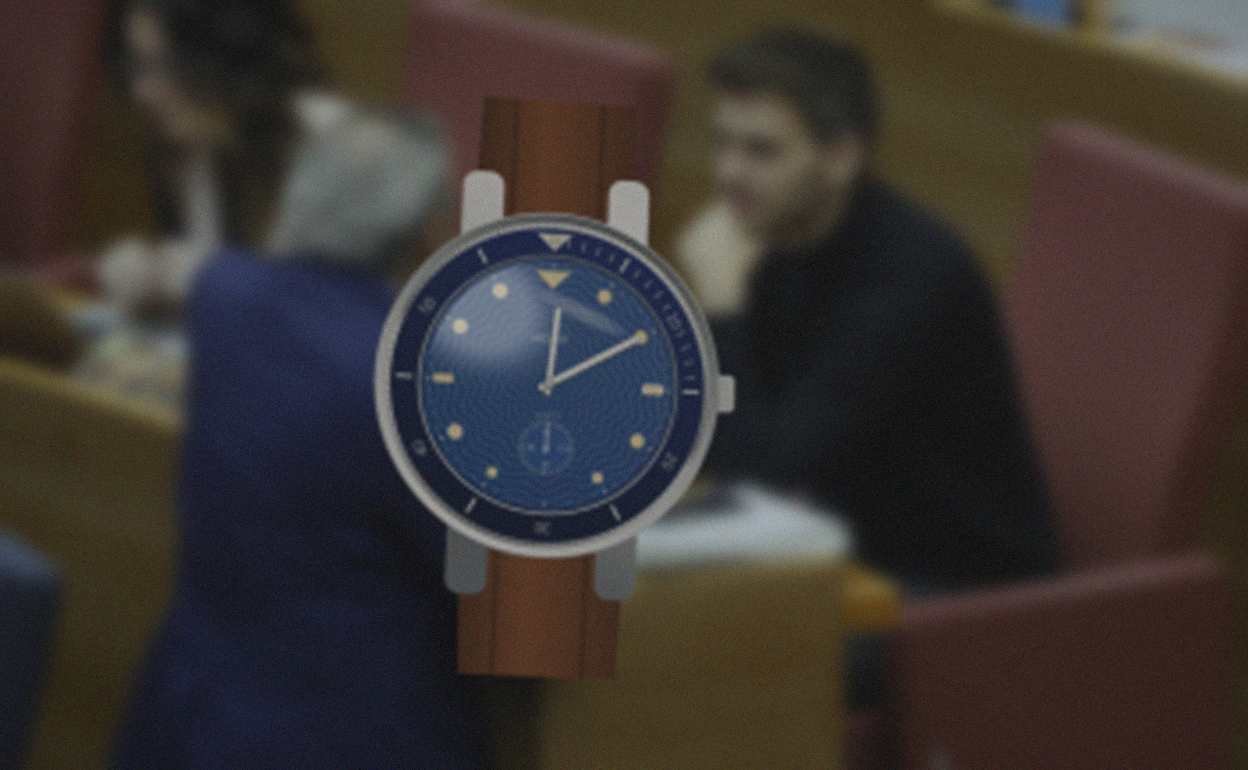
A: 12 h 10 min
